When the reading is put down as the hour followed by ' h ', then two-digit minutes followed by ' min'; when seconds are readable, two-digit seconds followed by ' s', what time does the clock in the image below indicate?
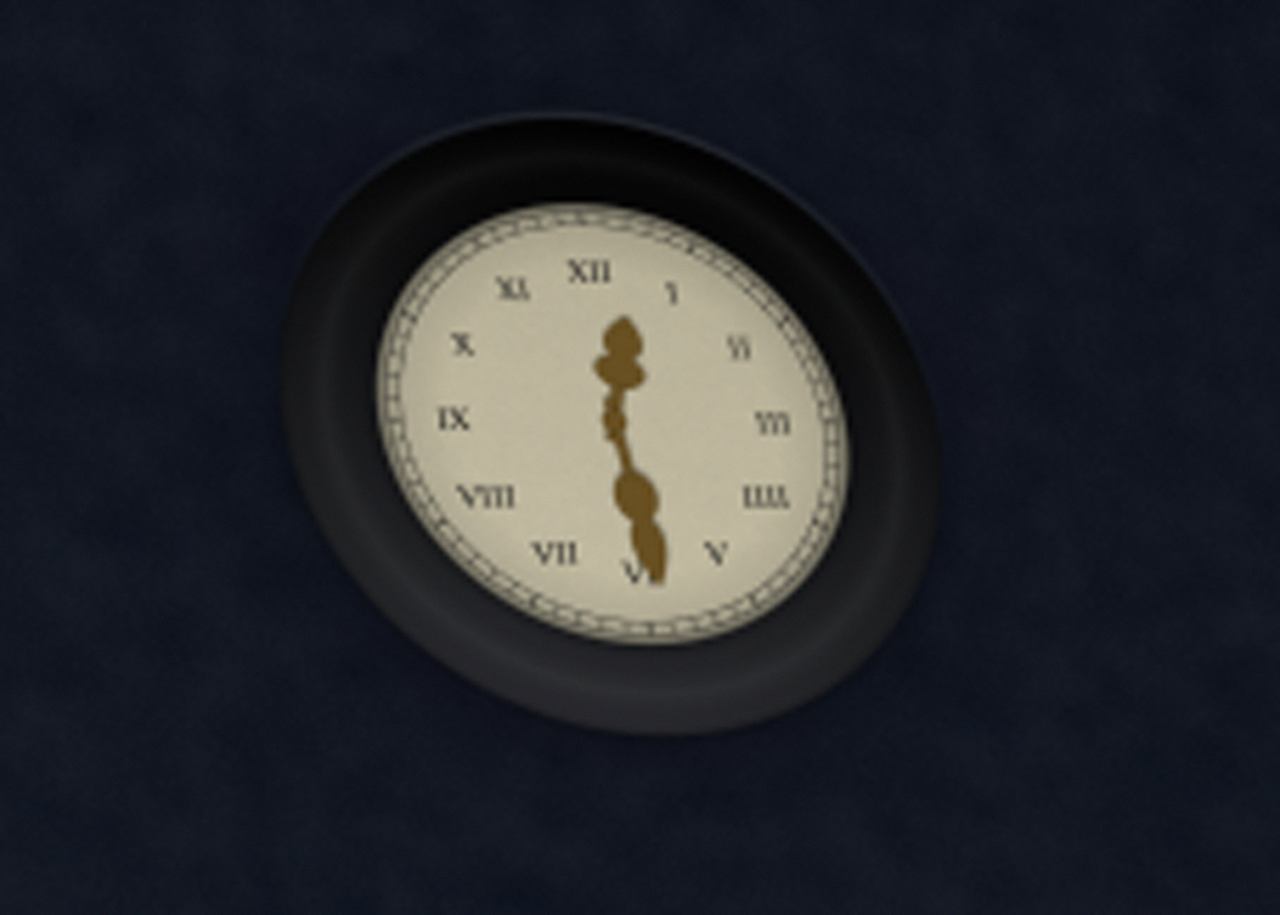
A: 12 h 29 min
